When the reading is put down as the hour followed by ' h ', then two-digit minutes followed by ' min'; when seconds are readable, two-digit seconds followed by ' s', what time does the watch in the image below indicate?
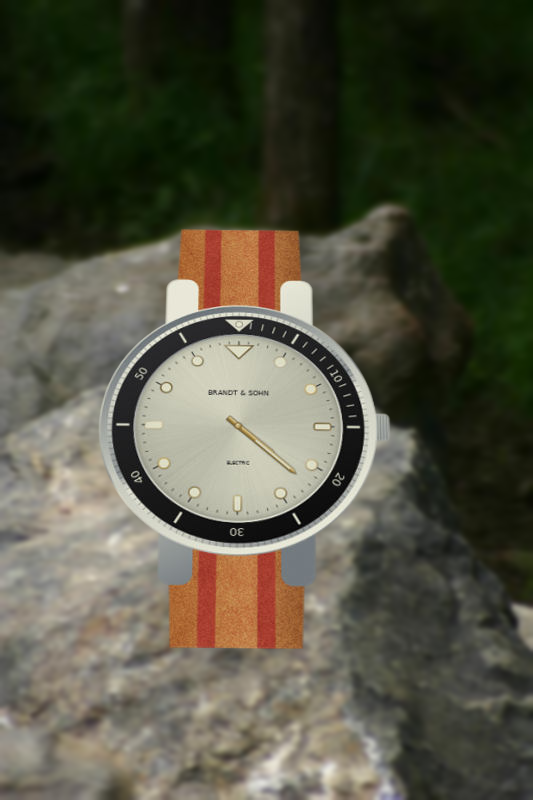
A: 4 h 22 min
